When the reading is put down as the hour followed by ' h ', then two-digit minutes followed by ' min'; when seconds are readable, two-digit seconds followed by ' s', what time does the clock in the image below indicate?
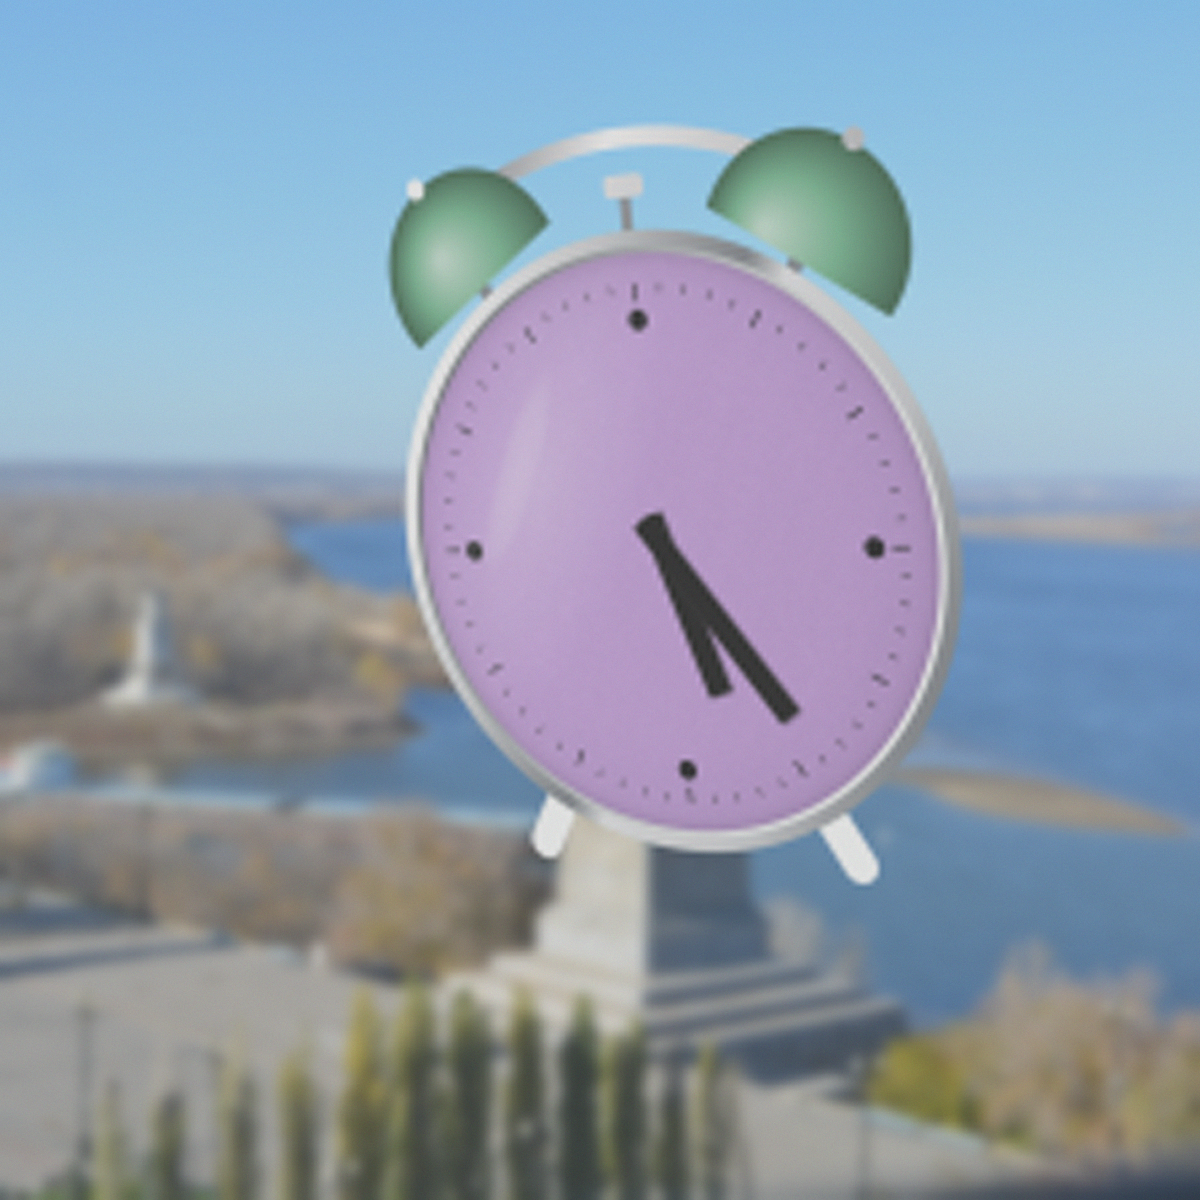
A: 5 h 24 min
